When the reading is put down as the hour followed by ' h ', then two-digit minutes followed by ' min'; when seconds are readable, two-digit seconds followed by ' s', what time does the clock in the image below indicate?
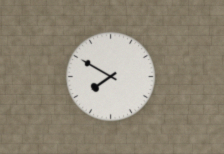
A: 7 h 50 min
